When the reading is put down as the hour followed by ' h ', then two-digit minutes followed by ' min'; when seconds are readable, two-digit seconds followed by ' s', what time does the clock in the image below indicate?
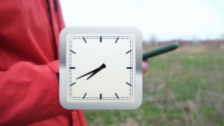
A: 7 h 41 min
